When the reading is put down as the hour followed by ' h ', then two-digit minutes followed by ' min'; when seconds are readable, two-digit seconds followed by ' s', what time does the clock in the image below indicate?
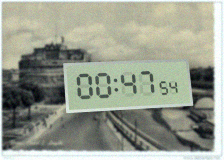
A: 0 h 47 min 54 s
